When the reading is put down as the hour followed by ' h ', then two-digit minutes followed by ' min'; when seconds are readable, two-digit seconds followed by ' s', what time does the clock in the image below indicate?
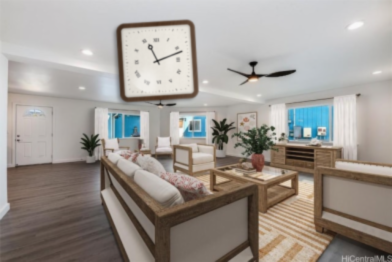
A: 11 h 12 min
